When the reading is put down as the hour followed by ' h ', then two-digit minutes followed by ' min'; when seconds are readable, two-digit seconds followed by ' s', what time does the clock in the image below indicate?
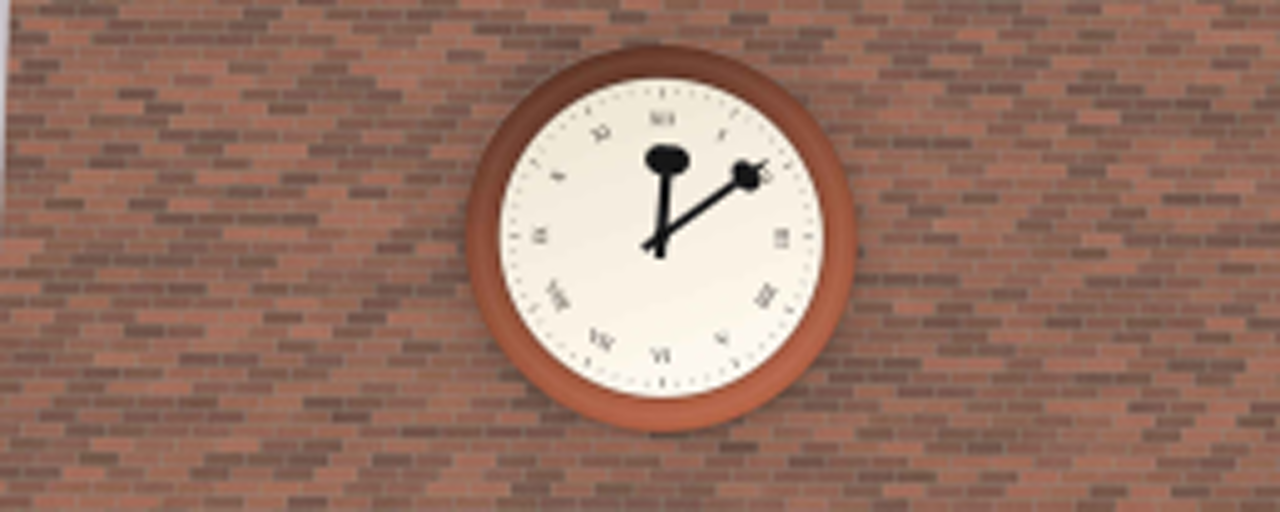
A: 12 h 09 min
